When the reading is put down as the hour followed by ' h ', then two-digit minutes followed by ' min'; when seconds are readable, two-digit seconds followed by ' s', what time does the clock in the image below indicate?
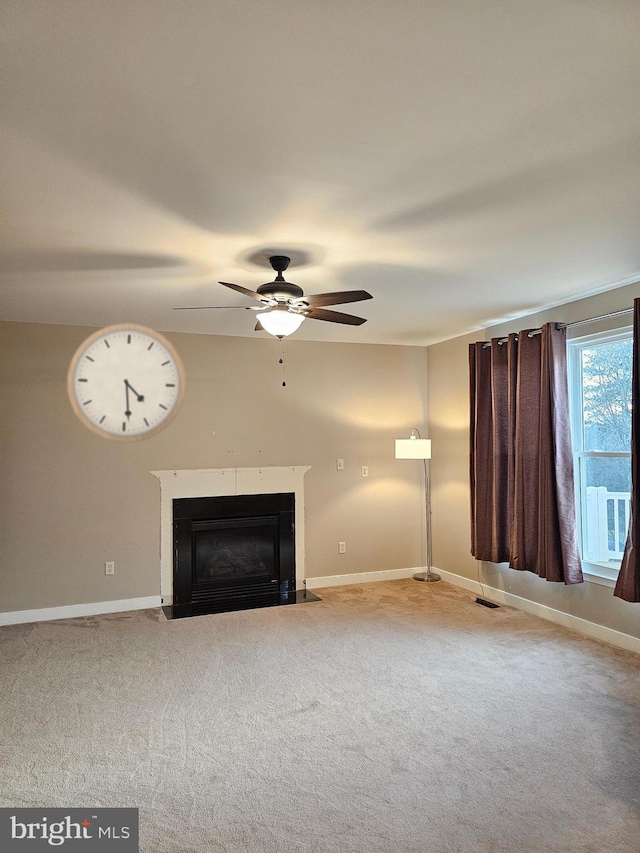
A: 4 h 29 min
